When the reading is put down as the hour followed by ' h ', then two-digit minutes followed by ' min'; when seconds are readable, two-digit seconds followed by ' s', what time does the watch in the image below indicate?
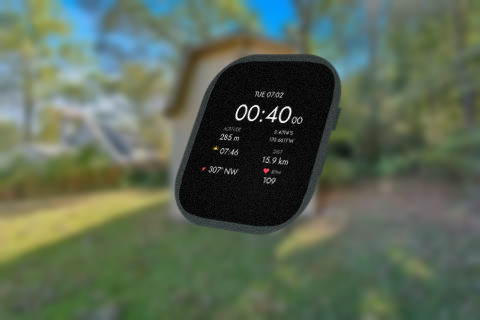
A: 0 h 40 min 00 s
